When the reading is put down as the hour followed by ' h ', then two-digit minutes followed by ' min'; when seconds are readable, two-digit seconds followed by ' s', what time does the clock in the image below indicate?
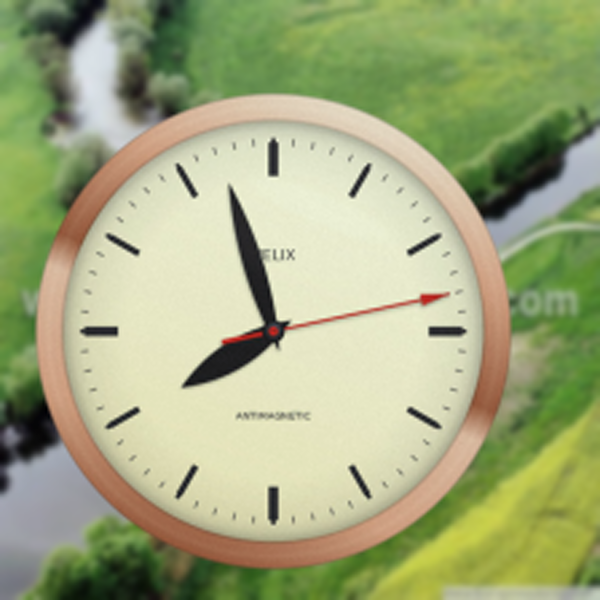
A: 7 h 57 min 13 s
